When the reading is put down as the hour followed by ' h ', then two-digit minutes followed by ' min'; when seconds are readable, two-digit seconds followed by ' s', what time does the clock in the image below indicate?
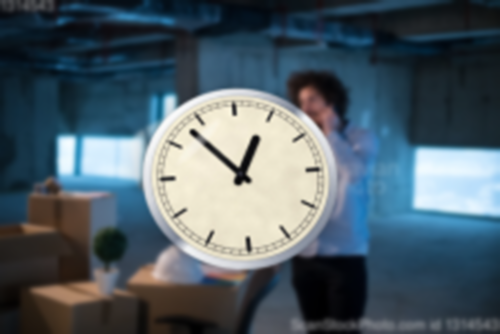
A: 12 h 53 min
